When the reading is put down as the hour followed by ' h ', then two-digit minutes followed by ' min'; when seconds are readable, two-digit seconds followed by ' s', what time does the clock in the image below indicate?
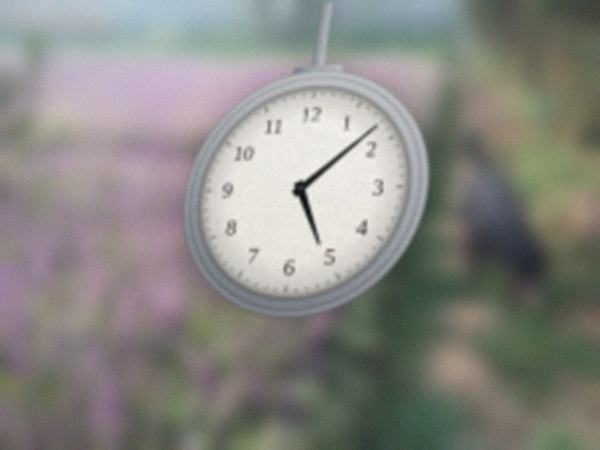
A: 5 h 08 min
